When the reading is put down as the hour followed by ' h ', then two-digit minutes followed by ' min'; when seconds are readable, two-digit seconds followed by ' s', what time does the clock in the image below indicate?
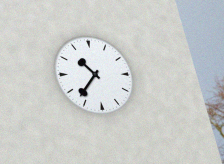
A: 10 h 37 min
